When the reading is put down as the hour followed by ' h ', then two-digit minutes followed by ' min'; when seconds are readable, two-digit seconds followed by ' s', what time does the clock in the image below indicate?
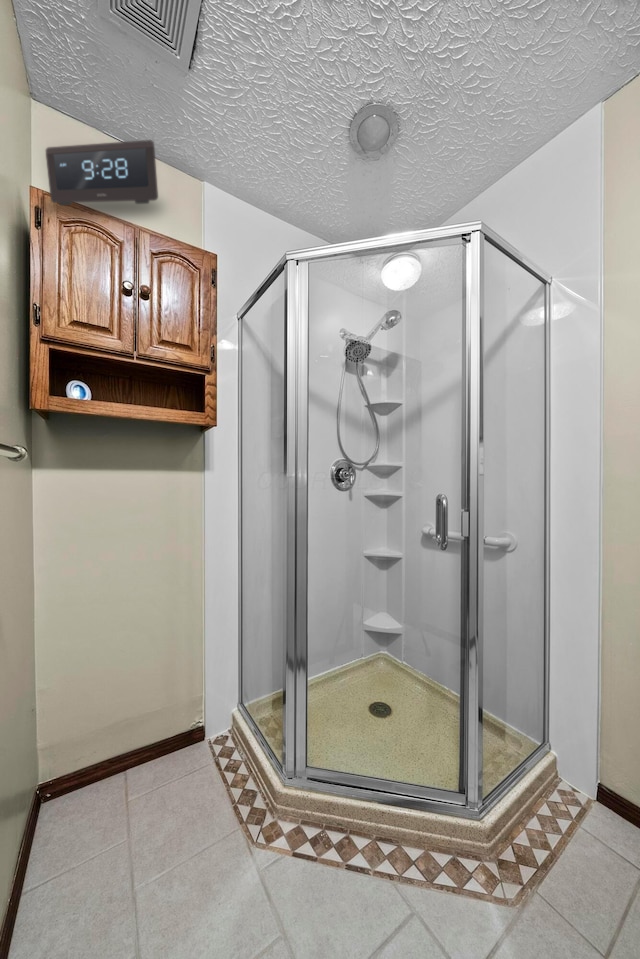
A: 9 h 28 min
